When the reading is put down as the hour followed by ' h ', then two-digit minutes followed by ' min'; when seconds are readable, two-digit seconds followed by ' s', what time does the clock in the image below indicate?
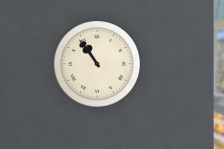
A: 10 h 54 min
